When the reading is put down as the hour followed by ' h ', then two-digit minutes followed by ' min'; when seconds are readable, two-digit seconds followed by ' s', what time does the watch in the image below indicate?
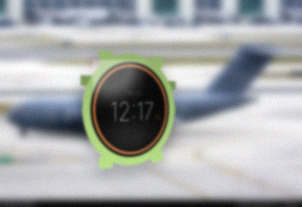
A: 12 h 17 min
